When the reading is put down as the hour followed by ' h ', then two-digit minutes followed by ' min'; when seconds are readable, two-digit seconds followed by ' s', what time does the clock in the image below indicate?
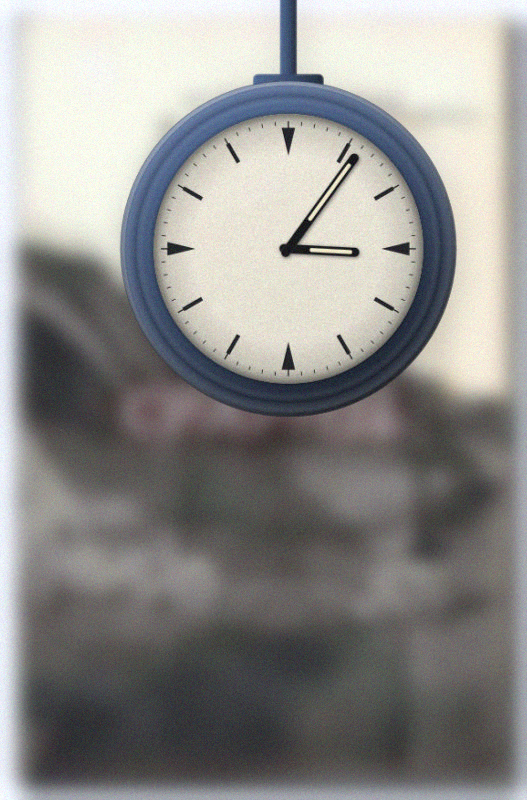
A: 3 h 06 min
